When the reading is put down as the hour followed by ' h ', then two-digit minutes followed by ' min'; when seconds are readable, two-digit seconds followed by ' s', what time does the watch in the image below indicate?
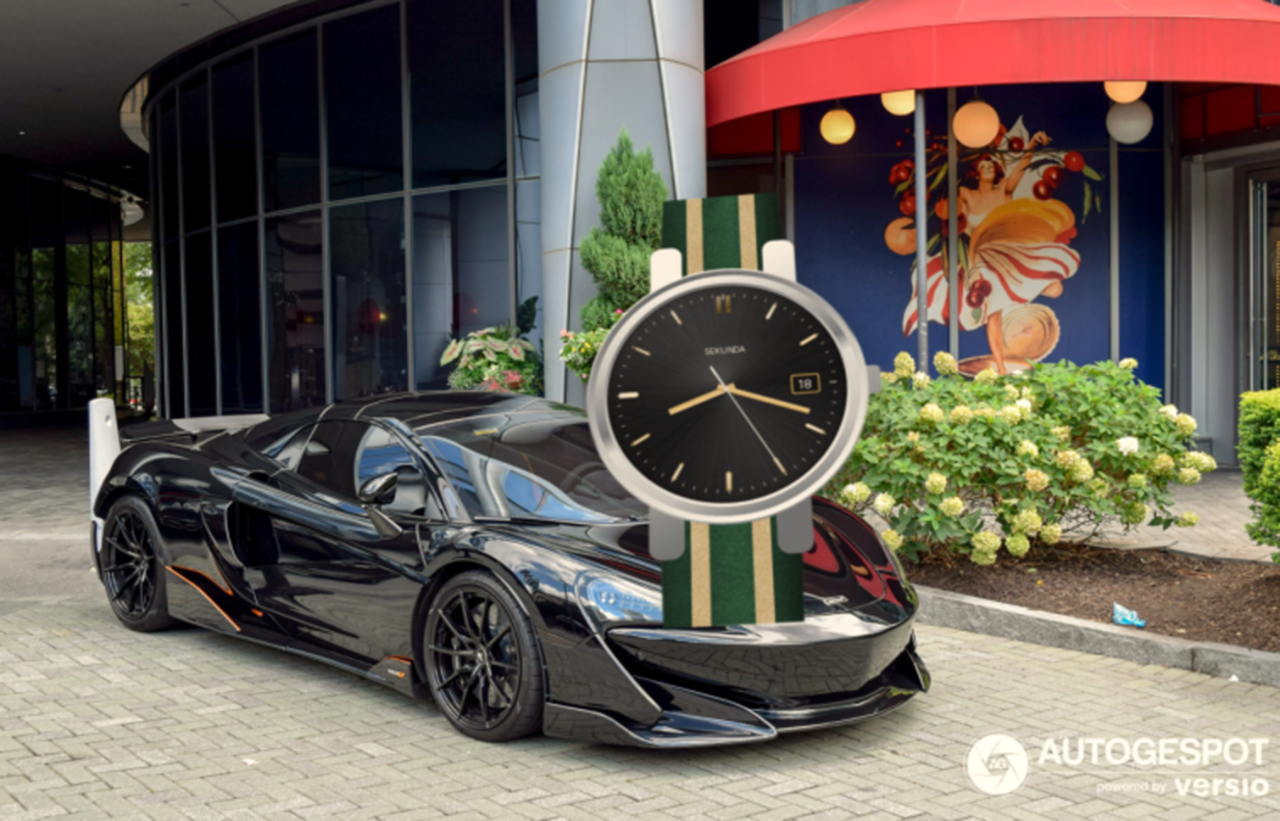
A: 8 h 18 min 25 s
